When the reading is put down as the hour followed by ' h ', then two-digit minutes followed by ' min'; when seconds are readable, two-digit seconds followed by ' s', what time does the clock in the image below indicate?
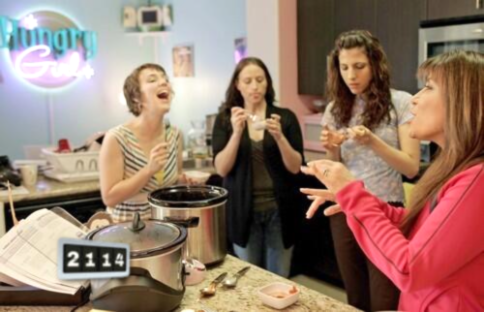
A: 21 h 14 min
